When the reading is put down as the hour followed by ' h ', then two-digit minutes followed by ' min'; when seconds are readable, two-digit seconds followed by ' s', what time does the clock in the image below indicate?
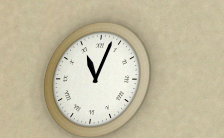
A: 11 h 03 min
